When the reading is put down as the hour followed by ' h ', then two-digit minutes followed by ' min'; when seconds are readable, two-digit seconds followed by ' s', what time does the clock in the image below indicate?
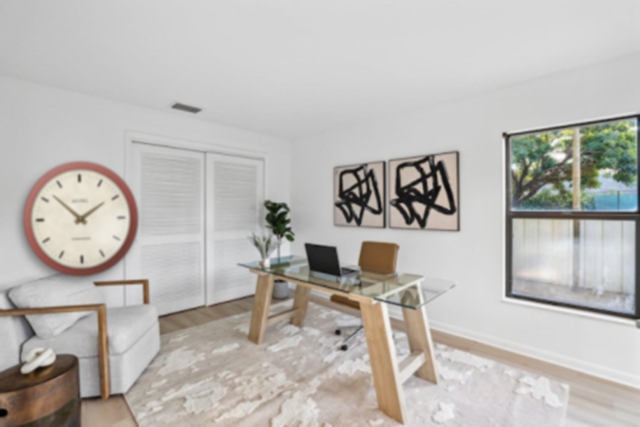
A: 1 h 52 min
